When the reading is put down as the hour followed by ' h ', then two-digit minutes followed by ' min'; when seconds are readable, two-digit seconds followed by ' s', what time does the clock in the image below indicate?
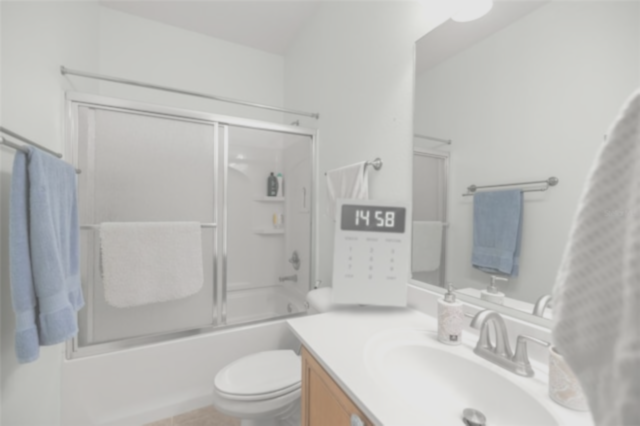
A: 14 h 58 min
